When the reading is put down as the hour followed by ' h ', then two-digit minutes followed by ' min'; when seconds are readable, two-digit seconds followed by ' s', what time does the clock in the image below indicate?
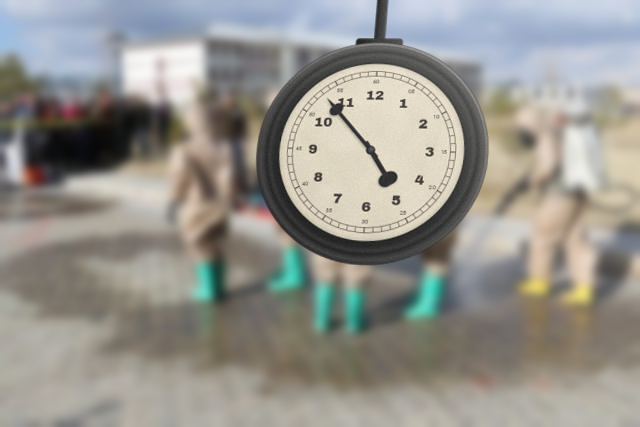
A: 4 h 53 min
